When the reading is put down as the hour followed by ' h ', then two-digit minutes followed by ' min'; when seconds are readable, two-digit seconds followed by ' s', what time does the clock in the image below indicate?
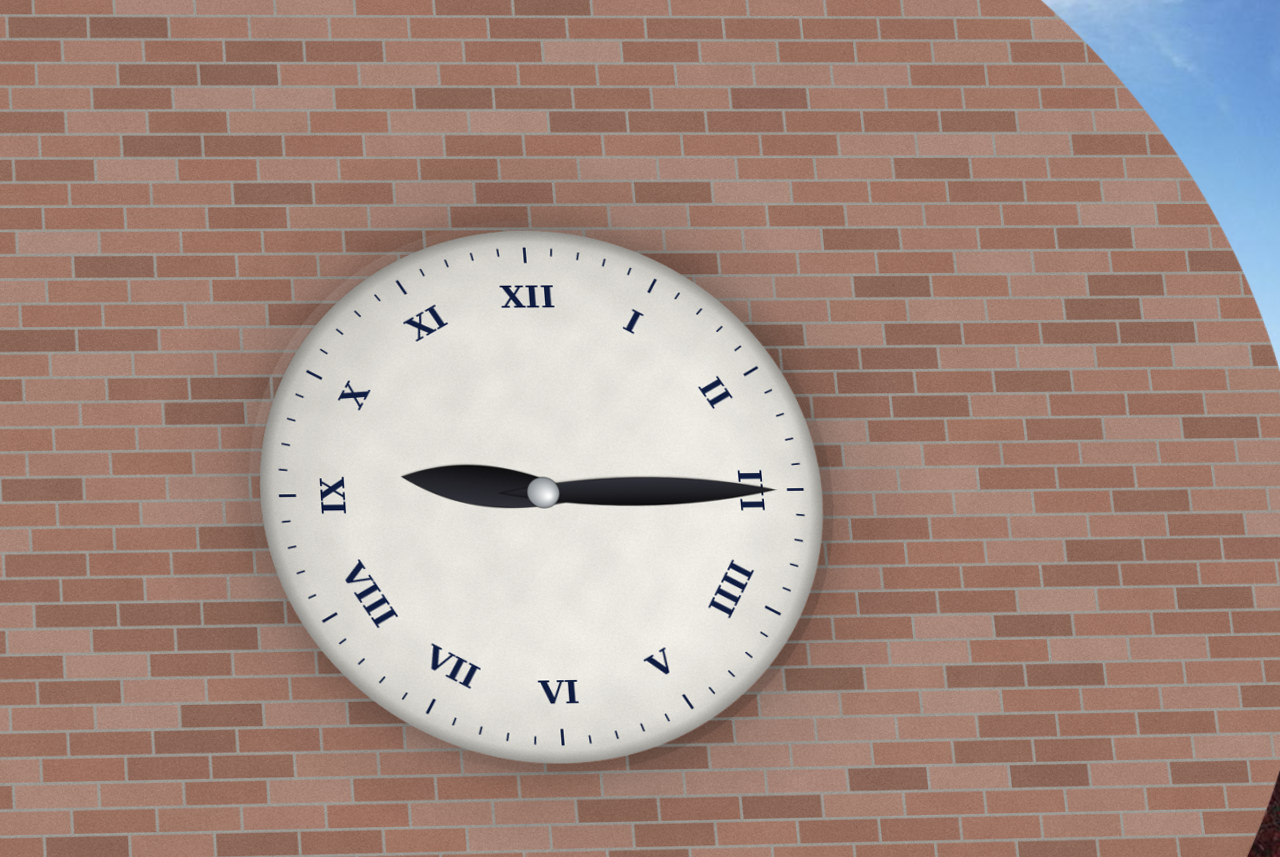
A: 9 h 15 min
